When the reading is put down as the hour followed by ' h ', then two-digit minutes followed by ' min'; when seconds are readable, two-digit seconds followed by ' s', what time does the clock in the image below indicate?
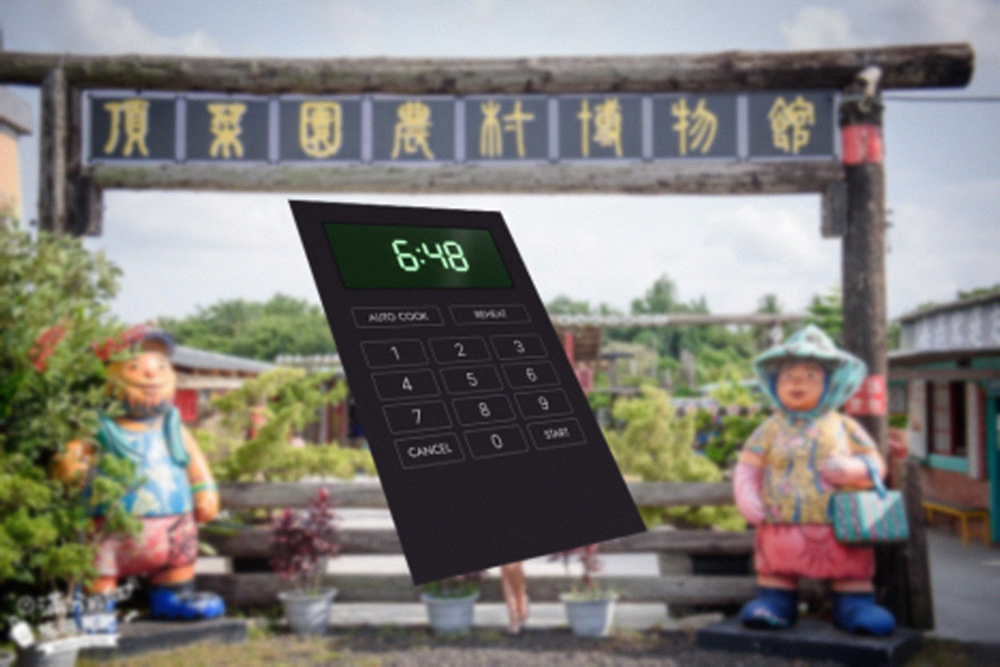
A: 6 h 48 min
